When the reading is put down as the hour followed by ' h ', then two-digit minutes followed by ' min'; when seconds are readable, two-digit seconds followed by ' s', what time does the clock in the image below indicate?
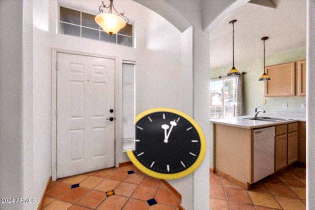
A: 12 h 04 min
